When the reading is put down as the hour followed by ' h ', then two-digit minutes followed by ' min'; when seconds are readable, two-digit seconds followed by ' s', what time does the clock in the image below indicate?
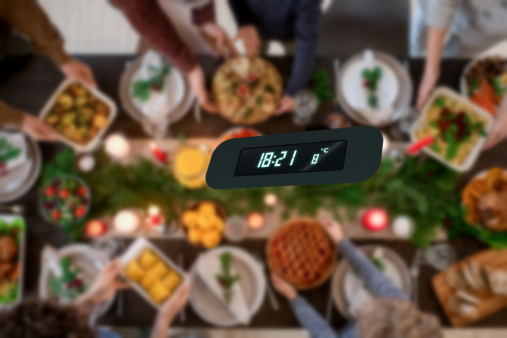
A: 18 h 21 min
